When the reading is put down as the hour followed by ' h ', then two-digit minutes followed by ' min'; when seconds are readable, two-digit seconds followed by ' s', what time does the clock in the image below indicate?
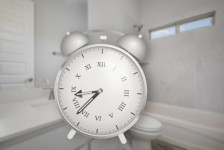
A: 8 h 37 min
